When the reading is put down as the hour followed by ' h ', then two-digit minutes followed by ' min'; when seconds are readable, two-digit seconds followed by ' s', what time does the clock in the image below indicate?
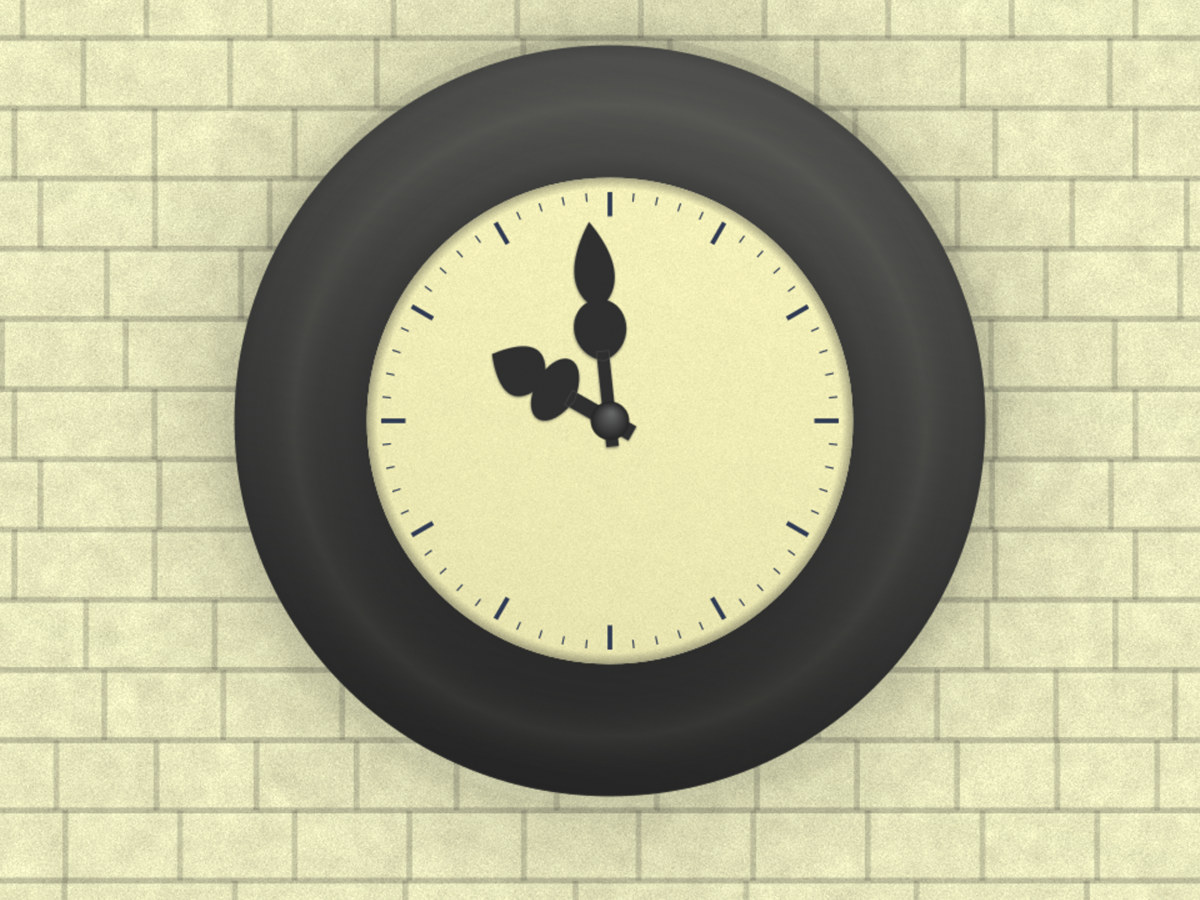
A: 9 h 59 min
